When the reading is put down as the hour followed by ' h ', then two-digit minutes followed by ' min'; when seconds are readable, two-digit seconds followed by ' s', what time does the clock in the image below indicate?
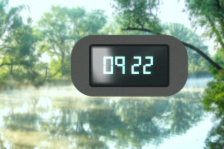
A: 9 h 22 min
